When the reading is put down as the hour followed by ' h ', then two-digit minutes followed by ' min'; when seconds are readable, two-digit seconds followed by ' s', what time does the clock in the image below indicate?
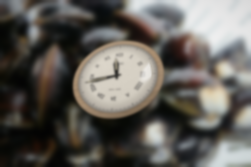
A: 11 h 43 min
